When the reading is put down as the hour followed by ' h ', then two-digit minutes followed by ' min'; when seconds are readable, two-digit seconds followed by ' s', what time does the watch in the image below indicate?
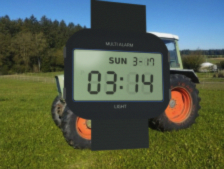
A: 3 h 14 min
